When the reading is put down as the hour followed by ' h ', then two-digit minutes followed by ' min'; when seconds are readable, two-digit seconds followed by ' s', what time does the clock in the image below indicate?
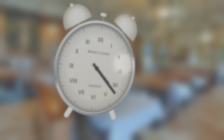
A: 4 h 22 min
